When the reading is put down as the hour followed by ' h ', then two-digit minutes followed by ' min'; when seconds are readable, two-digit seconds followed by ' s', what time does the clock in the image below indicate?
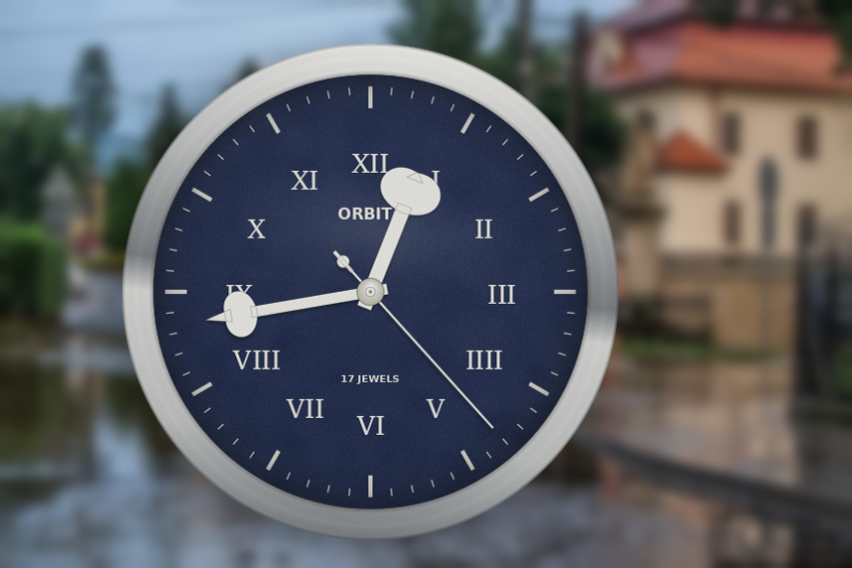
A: 12 h 43 min 23 s
